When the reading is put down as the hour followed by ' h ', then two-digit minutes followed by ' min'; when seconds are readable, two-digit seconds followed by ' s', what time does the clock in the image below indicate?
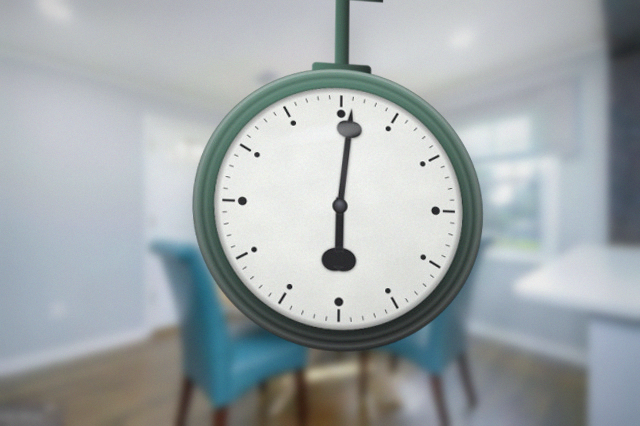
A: 6 h 01 min
